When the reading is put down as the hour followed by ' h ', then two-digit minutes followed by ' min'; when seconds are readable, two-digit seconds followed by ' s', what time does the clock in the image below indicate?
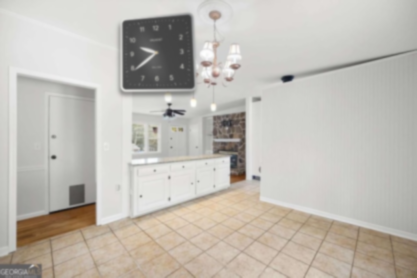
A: 9 h 39 min
